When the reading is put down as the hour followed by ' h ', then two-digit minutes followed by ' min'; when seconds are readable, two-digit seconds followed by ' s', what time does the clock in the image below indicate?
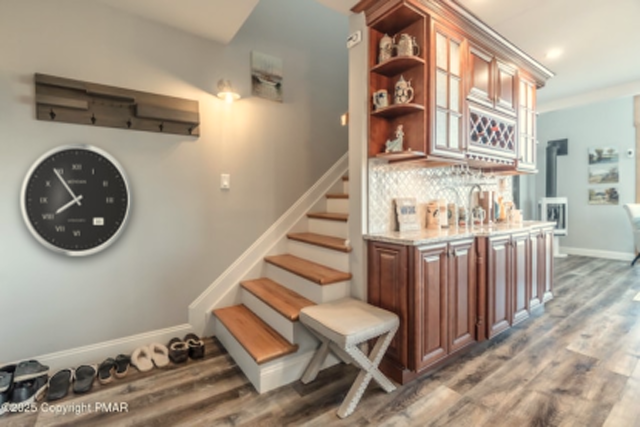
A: 7 h 54 min
